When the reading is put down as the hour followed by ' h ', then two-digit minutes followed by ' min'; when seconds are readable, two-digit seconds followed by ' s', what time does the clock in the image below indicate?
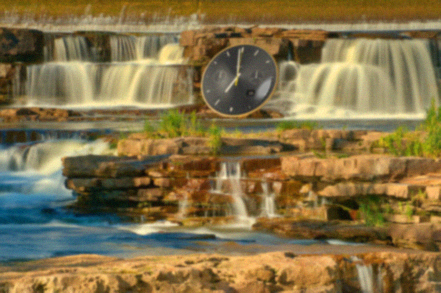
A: 6 h 59 min
